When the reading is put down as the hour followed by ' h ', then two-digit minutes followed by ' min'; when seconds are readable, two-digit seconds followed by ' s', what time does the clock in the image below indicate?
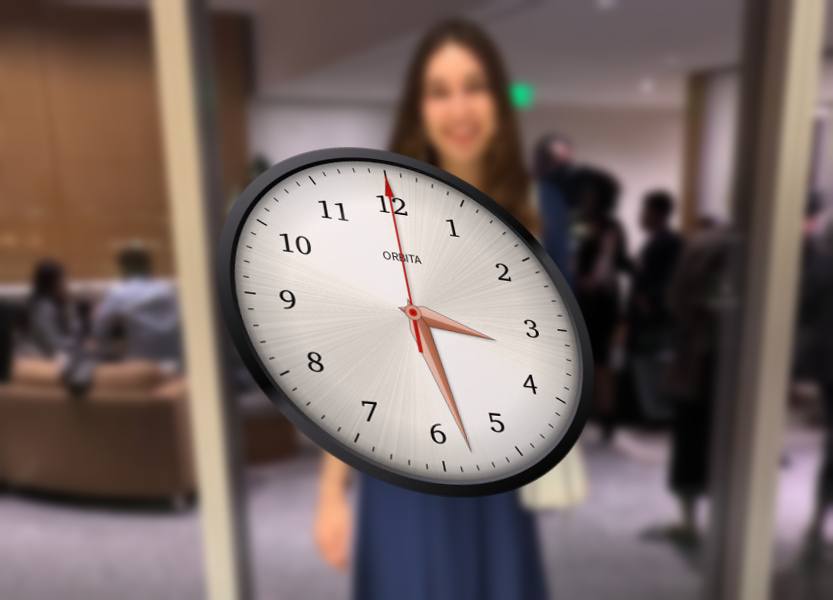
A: 3 h 28 min 00 s
